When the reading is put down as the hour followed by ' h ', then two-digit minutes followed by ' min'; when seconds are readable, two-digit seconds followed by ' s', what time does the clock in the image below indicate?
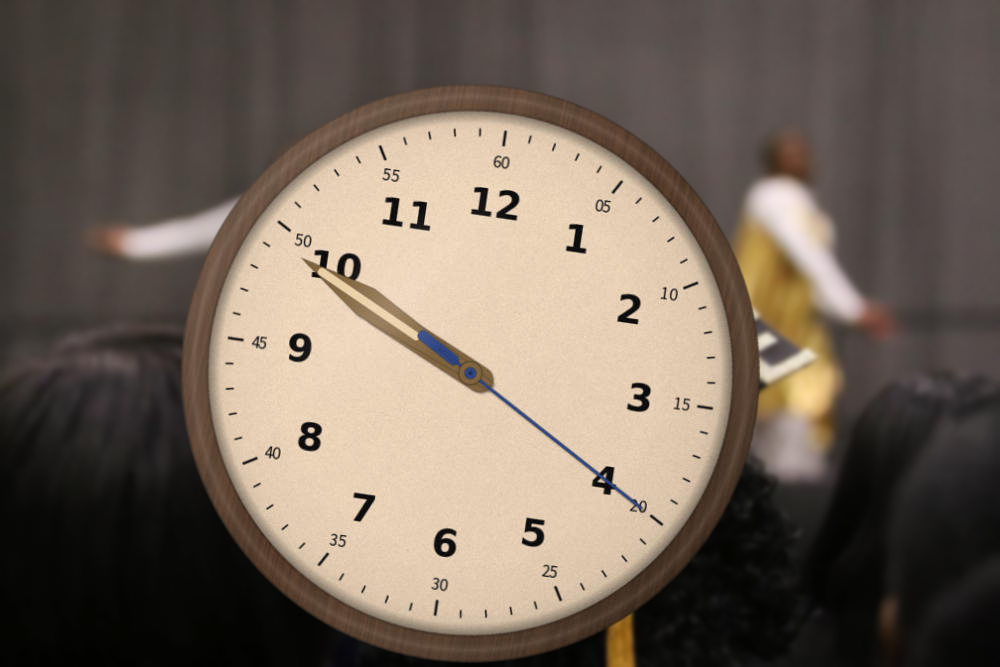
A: 9 h 49 min 20 s
